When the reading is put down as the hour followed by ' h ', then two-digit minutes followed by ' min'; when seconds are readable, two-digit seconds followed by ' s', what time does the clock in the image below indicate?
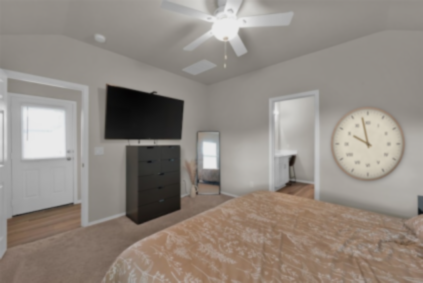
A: 9 h 58 min
